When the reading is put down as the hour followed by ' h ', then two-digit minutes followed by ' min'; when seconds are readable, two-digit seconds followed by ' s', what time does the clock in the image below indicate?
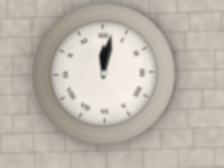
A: 12 h 02 min
